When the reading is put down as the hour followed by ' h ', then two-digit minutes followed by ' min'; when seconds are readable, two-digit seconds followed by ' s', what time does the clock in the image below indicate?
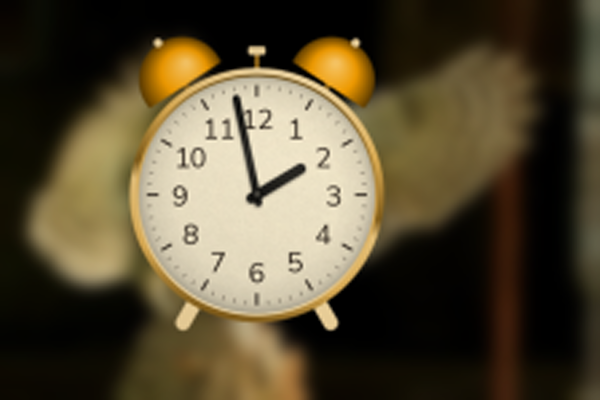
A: 1 h 58 min
